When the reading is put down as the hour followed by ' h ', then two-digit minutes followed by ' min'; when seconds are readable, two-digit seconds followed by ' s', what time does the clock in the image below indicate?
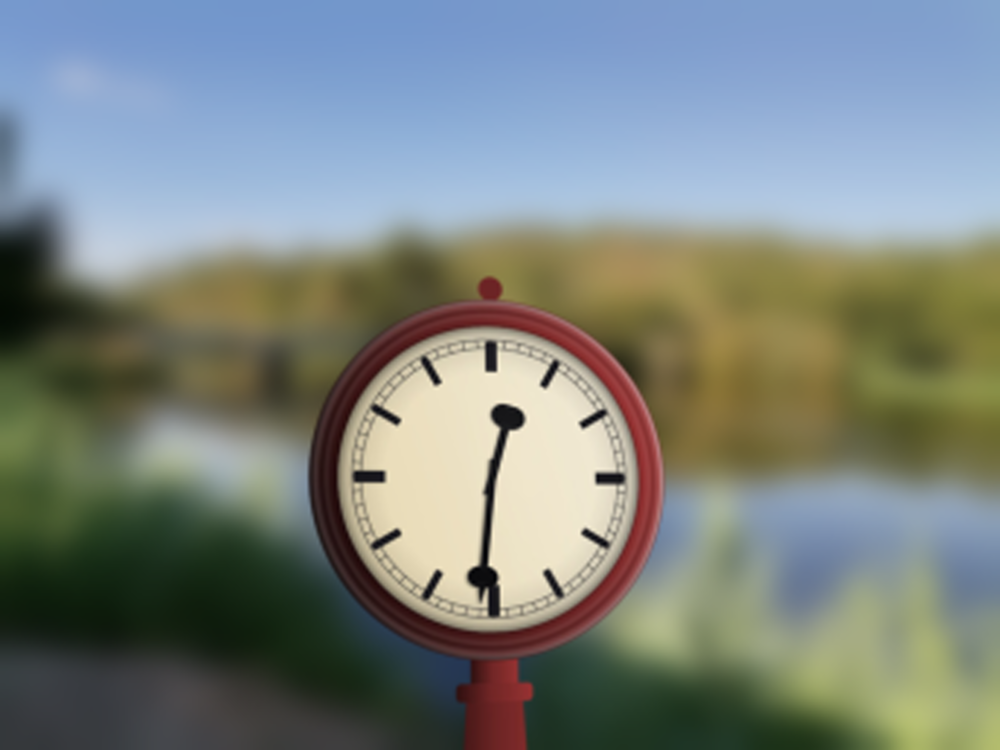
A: 12 h 31 min
